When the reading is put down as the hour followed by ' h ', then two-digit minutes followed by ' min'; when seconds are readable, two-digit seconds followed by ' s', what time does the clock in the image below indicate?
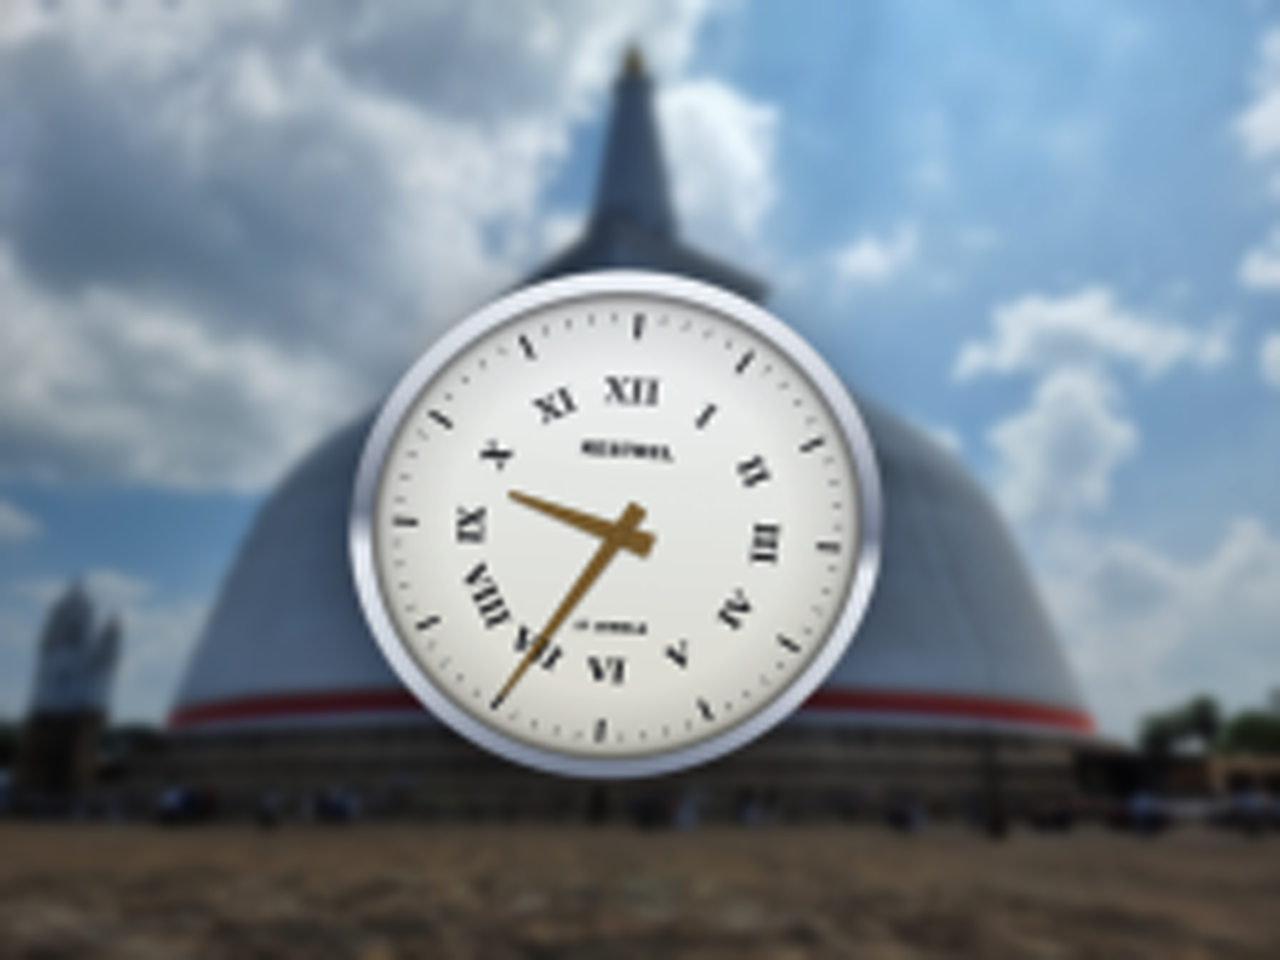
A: 9 h 35 min
